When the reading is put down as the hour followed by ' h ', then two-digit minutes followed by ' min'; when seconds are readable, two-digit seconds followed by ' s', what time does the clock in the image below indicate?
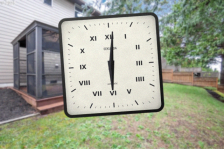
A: 6 h 01 min
